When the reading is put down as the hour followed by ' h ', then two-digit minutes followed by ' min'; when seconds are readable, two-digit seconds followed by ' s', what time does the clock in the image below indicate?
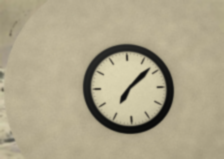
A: 7 h 08 min
